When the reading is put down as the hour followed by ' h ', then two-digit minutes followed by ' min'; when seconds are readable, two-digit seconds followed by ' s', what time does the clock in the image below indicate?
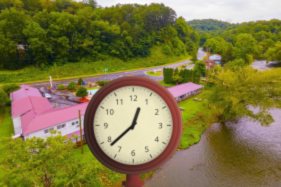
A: 12 h 38 min
